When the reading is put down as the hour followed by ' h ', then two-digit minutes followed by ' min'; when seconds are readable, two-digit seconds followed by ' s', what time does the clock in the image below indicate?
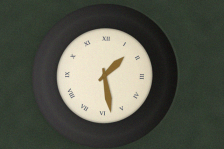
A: 1 h 28 min
